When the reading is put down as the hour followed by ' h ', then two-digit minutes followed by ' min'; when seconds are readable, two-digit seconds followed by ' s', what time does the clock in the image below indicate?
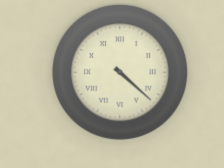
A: 4 h 22 min
